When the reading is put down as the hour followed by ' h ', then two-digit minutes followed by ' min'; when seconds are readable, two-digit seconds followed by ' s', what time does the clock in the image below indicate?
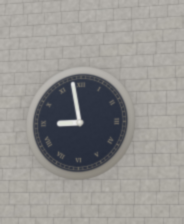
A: 8 h 58 min
